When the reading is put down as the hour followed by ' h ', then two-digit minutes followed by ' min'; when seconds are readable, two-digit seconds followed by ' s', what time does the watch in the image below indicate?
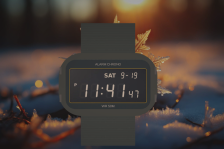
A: 11 h 41 min 47 s
